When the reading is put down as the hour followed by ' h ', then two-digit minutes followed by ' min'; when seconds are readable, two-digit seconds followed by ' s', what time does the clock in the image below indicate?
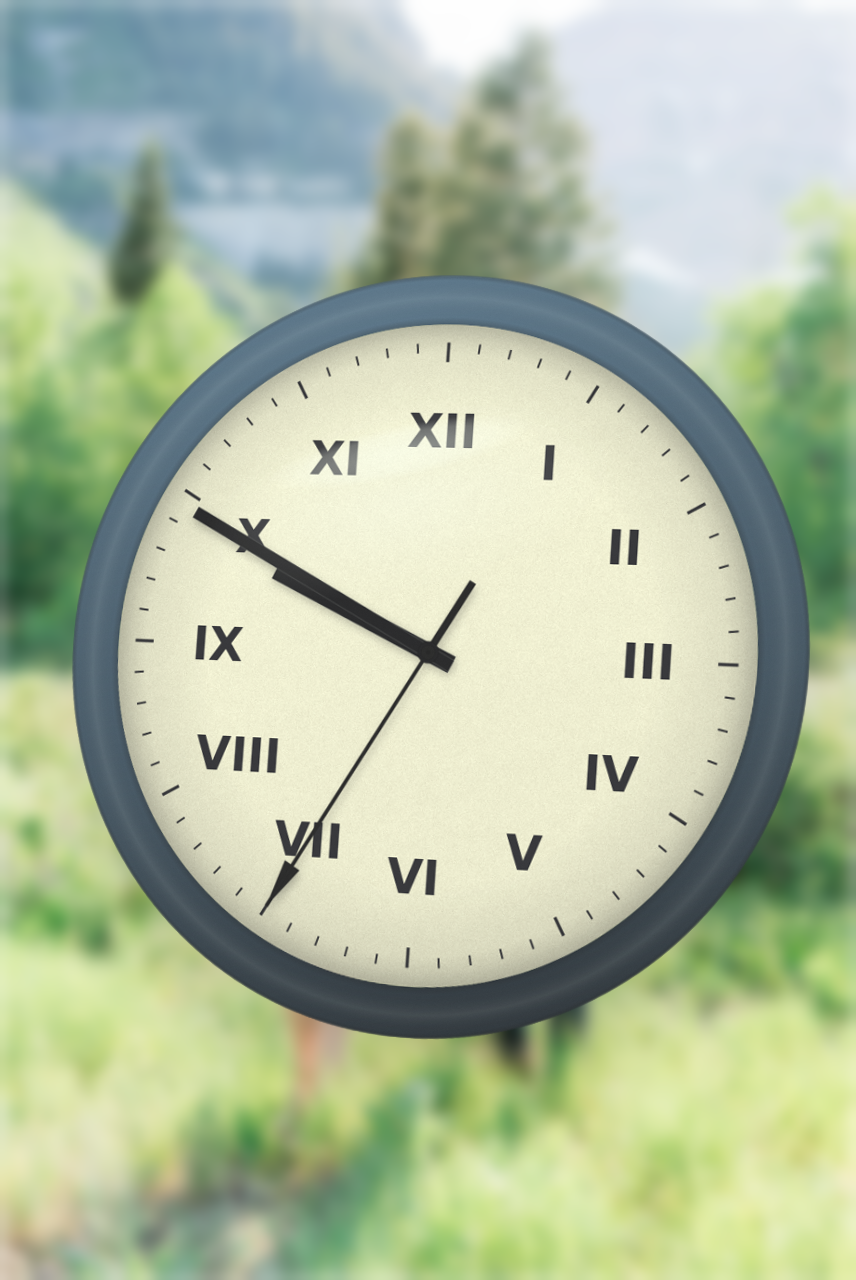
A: 9 h 49 min 35 s
